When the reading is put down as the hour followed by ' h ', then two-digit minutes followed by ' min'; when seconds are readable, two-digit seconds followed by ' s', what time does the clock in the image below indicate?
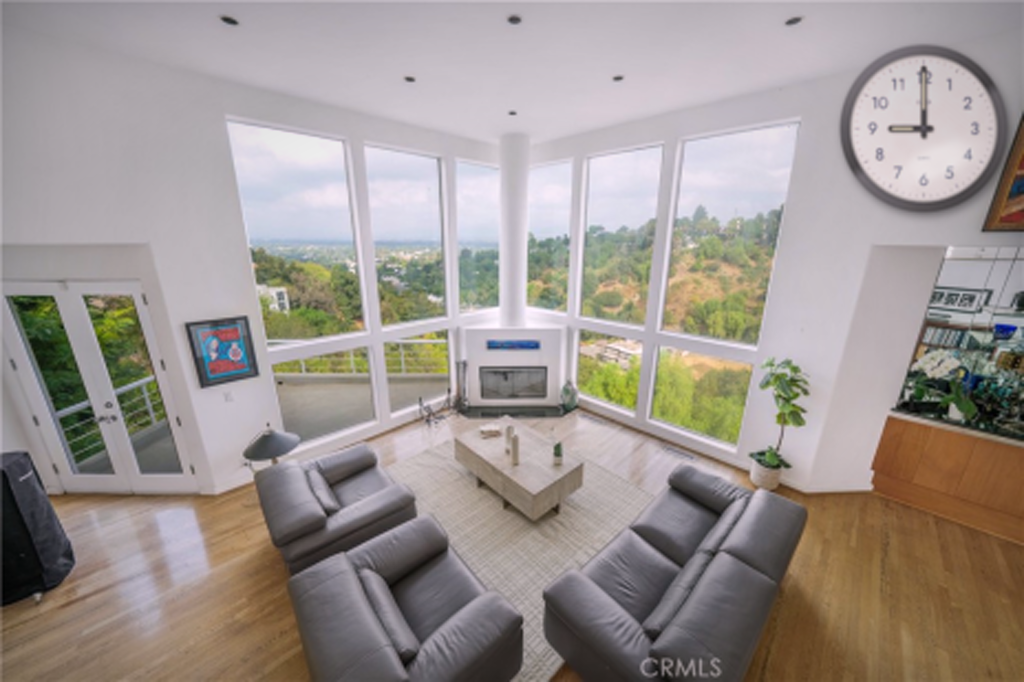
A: 9 h 00 min
